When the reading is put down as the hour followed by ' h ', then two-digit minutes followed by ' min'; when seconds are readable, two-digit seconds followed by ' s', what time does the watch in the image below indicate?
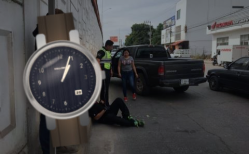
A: 1 h 04 min
